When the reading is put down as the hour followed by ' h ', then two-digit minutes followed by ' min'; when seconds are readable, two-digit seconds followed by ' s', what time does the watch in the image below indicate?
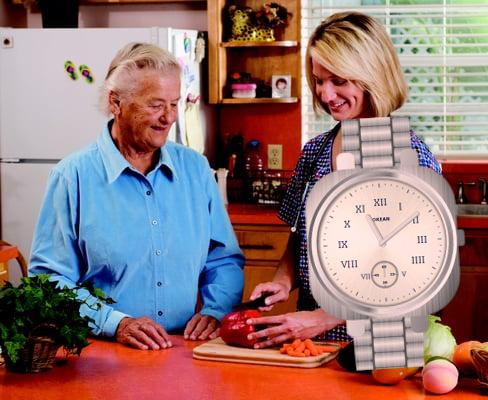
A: 11 h 09 min
